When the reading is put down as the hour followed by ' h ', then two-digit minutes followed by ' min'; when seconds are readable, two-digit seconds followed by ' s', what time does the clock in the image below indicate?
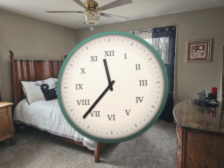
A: 11 h 37 min
